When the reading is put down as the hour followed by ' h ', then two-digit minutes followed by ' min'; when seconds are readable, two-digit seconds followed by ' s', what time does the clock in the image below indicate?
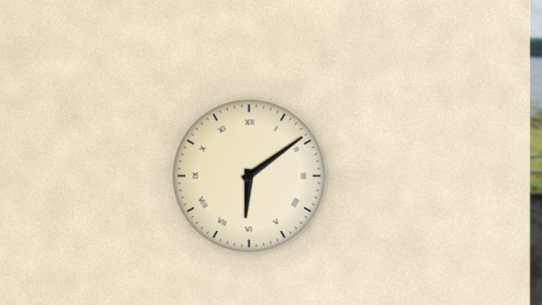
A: 6 h 09 min
